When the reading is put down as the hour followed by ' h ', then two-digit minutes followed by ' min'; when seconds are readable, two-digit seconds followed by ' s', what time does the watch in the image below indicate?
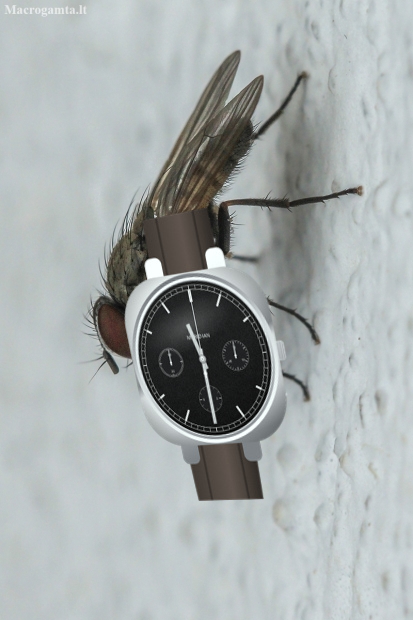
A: 11 h 30 min
